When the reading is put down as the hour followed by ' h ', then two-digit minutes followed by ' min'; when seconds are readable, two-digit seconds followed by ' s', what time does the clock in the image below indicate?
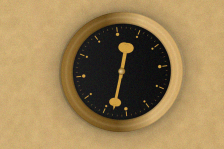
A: 12 h 33 min
